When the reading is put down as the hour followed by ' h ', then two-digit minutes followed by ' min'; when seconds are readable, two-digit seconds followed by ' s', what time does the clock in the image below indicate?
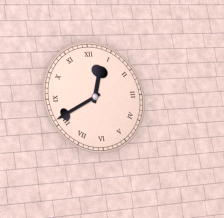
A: 12 h 41 min
